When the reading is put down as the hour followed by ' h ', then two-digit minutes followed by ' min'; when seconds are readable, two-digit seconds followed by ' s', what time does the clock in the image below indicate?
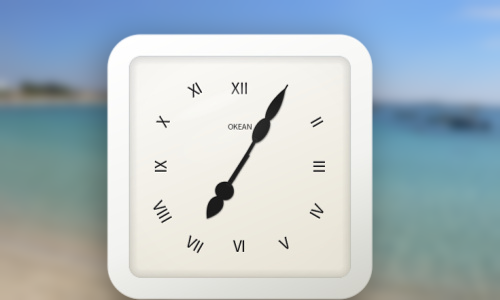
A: 7 h 05 min
